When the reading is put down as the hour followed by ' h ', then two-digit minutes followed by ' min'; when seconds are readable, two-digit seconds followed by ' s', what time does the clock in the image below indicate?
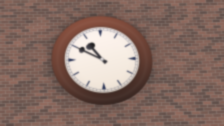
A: 10 h 50 min
